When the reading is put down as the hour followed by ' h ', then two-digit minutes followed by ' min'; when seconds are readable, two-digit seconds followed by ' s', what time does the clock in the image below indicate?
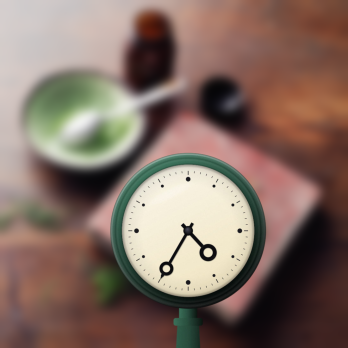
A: 4 h 35 min
